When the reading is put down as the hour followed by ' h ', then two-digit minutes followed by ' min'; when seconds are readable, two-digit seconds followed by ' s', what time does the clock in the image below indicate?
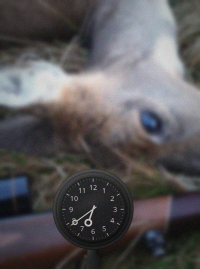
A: 6 h 39 min
